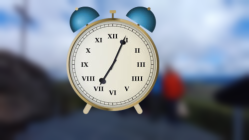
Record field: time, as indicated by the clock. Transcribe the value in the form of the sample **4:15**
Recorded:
**7:04**
